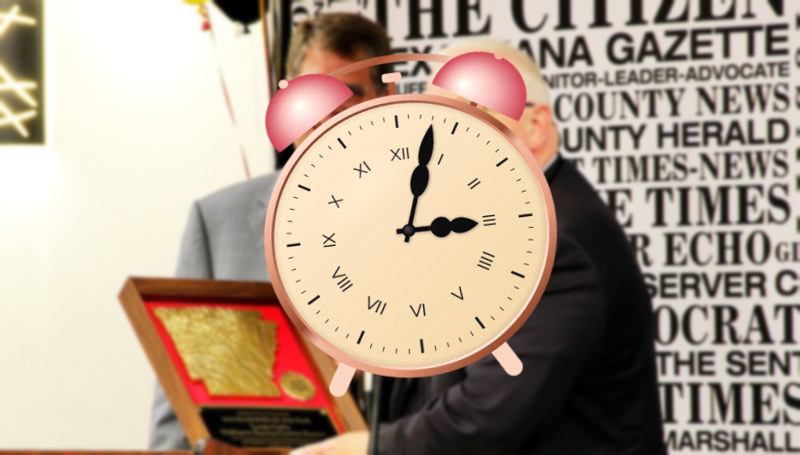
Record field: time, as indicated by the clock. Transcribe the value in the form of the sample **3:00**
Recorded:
**3:03**
